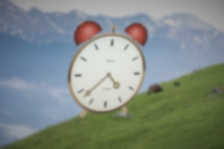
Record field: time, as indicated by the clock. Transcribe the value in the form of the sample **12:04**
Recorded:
**4:38**
